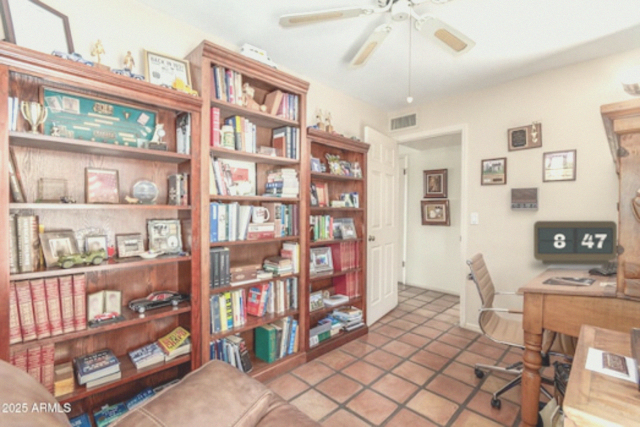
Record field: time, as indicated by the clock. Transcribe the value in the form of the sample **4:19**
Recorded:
**8:47**
